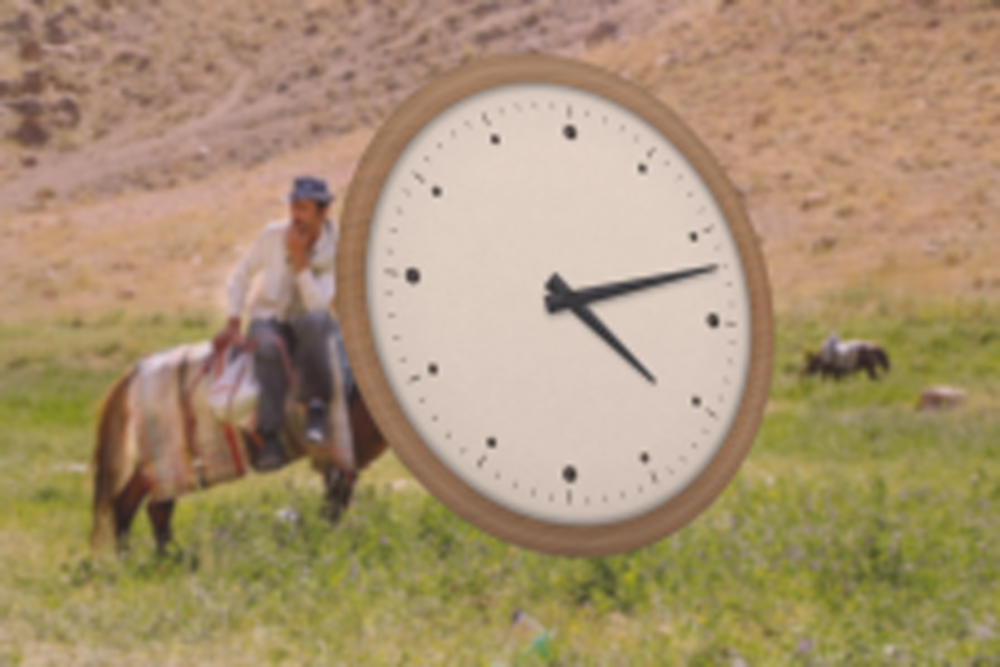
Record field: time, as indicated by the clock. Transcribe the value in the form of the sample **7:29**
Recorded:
**4:12**
